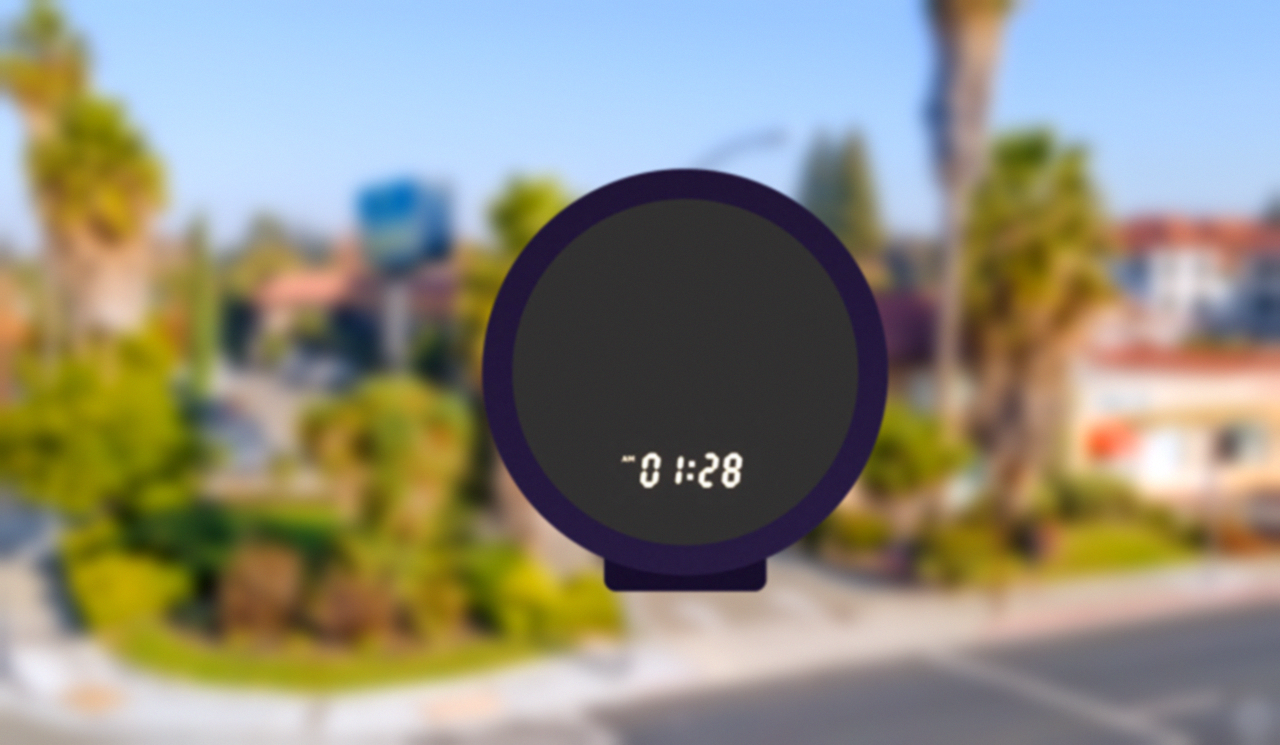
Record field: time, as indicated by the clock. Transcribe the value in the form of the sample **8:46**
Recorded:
**1:28**
